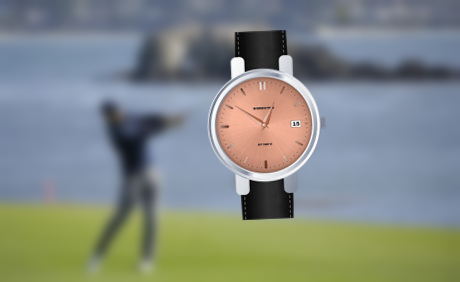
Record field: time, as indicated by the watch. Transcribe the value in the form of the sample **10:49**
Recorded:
**12:51**
